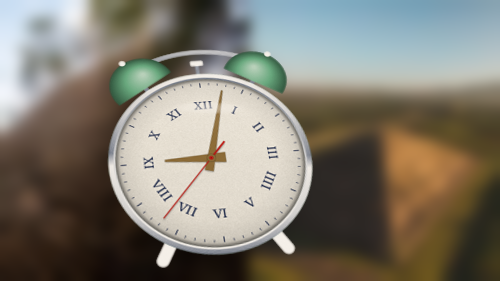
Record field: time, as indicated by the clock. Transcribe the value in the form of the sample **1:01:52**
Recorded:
**9:02:37**
